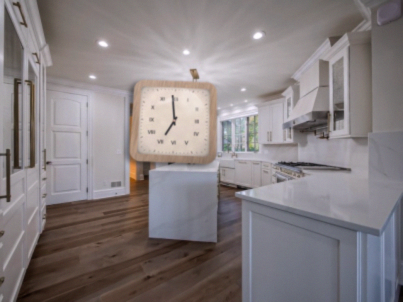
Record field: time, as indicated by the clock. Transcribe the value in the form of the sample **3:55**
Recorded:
**6:59**
